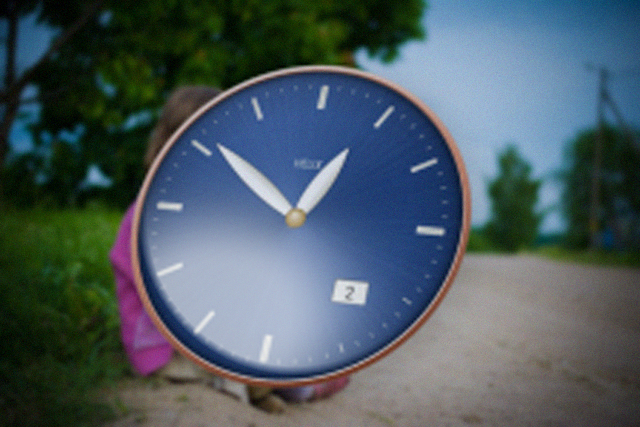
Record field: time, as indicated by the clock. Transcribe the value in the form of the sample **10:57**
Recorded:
**12:51**
